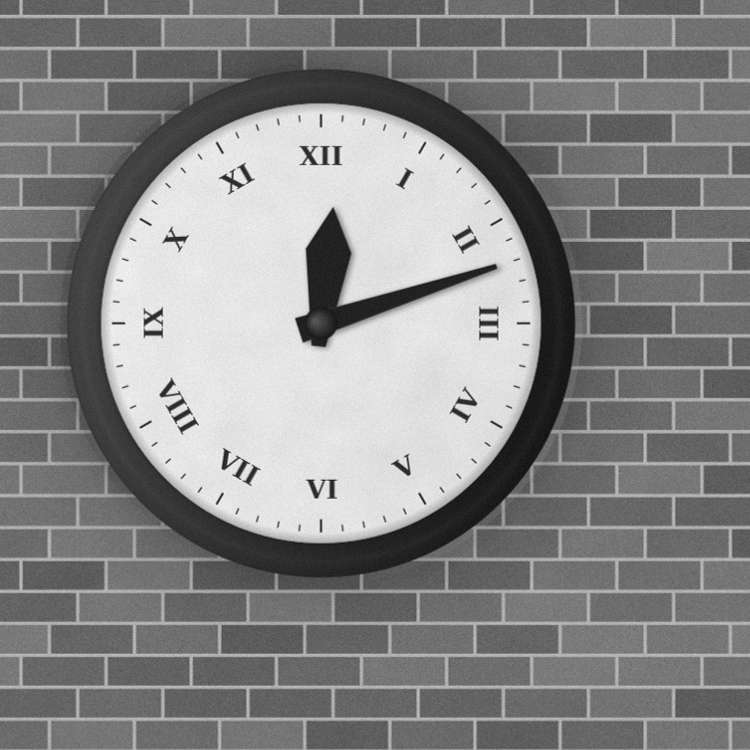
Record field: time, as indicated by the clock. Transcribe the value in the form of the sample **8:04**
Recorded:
**12:12**
